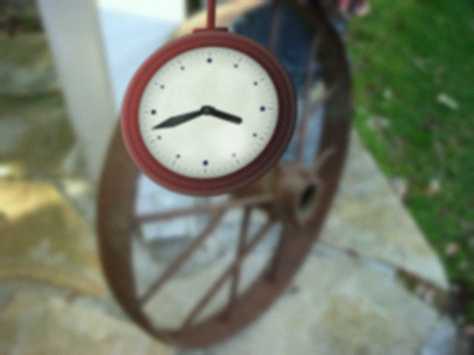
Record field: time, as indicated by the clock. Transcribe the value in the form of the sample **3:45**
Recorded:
**3:42**
